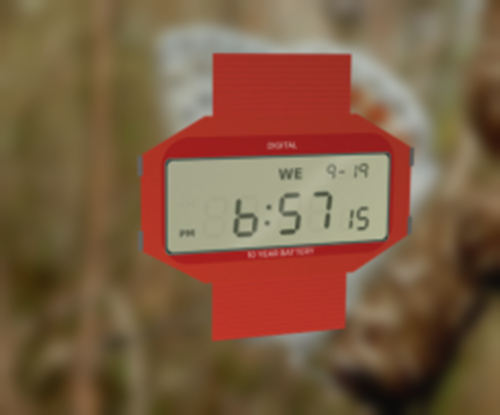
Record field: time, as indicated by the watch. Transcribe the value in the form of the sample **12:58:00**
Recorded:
**6:57:15**
